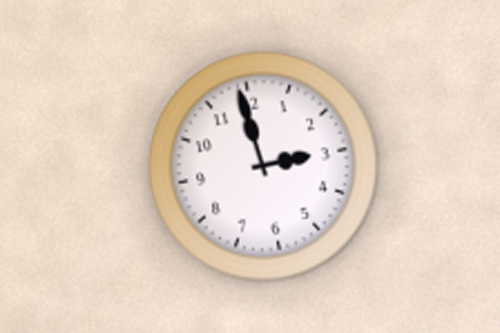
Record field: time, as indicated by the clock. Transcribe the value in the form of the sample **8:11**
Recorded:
**2:59**
